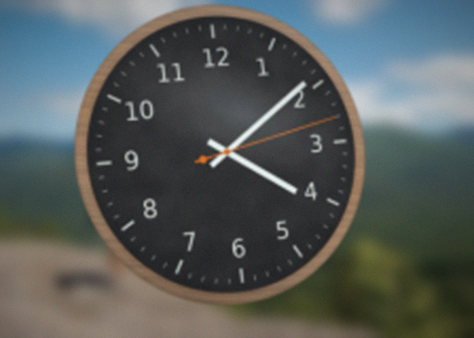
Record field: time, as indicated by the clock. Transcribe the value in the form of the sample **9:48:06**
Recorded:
**4:09:13**
